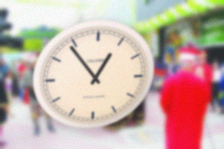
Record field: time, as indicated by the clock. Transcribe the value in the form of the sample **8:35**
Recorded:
**12:54**
